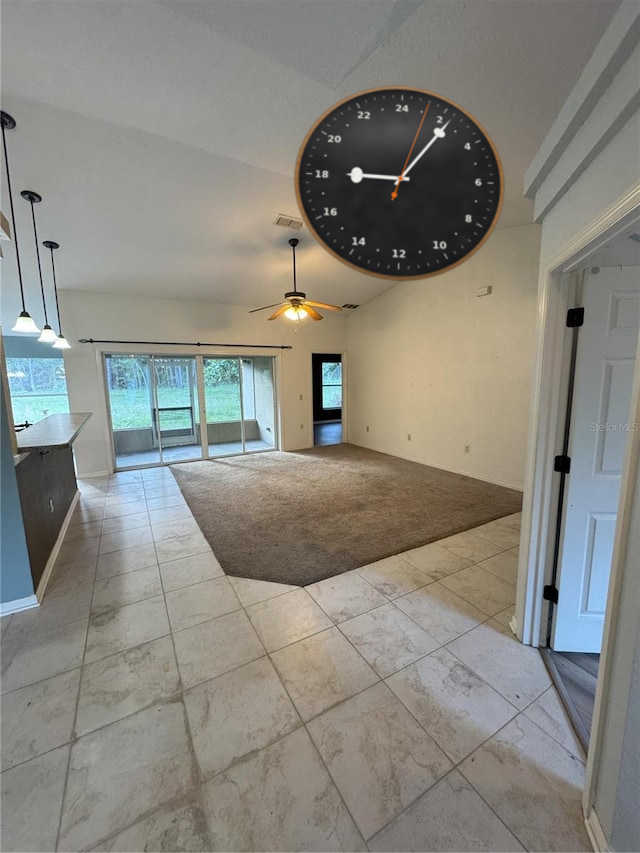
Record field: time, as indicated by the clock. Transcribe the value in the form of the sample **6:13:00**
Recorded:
**18:06:03**
